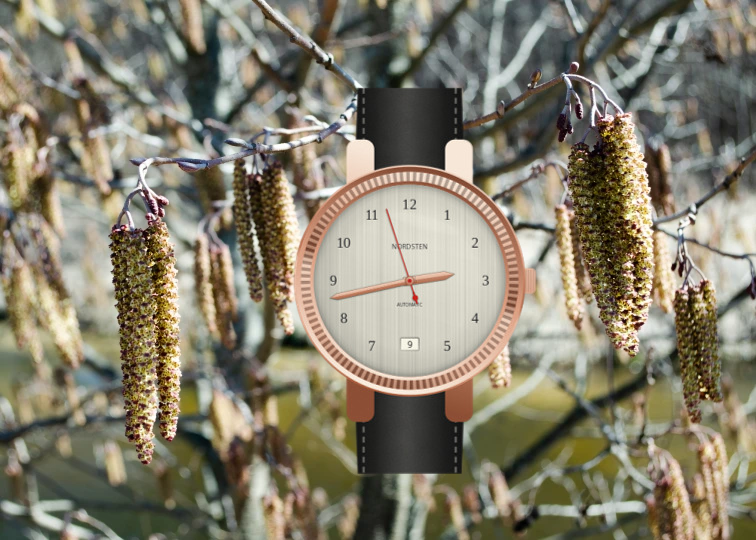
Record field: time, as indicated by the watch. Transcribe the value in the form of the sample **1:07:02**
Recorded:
**2:42:57**
